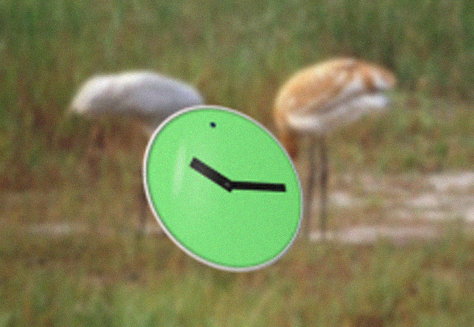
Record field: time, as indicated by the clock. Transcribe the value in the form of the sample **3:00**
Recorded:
**10:16**
